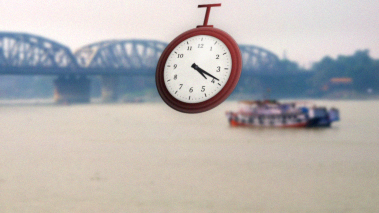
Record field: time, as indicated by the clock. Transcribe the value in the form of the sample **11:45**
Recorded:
**4:19**
